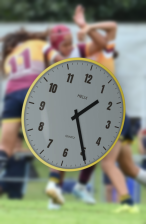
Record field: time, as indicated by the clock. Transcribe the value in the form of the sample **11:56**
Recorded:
**1:25**
